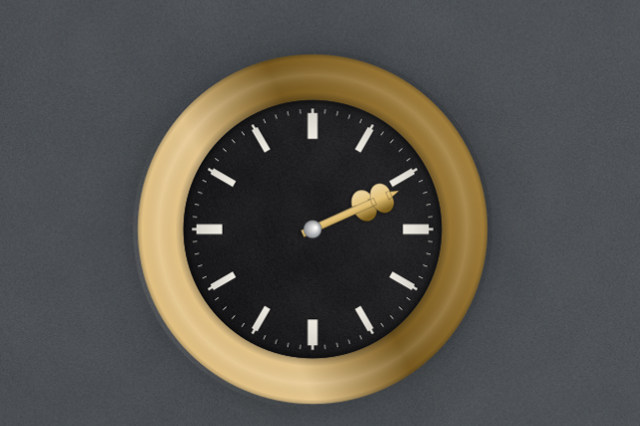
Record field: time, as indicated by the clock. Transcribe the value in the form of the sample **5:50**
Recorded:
**2:11**
